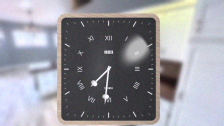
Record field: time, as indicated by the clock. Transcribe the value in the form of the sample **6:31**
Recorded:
**7:31**
